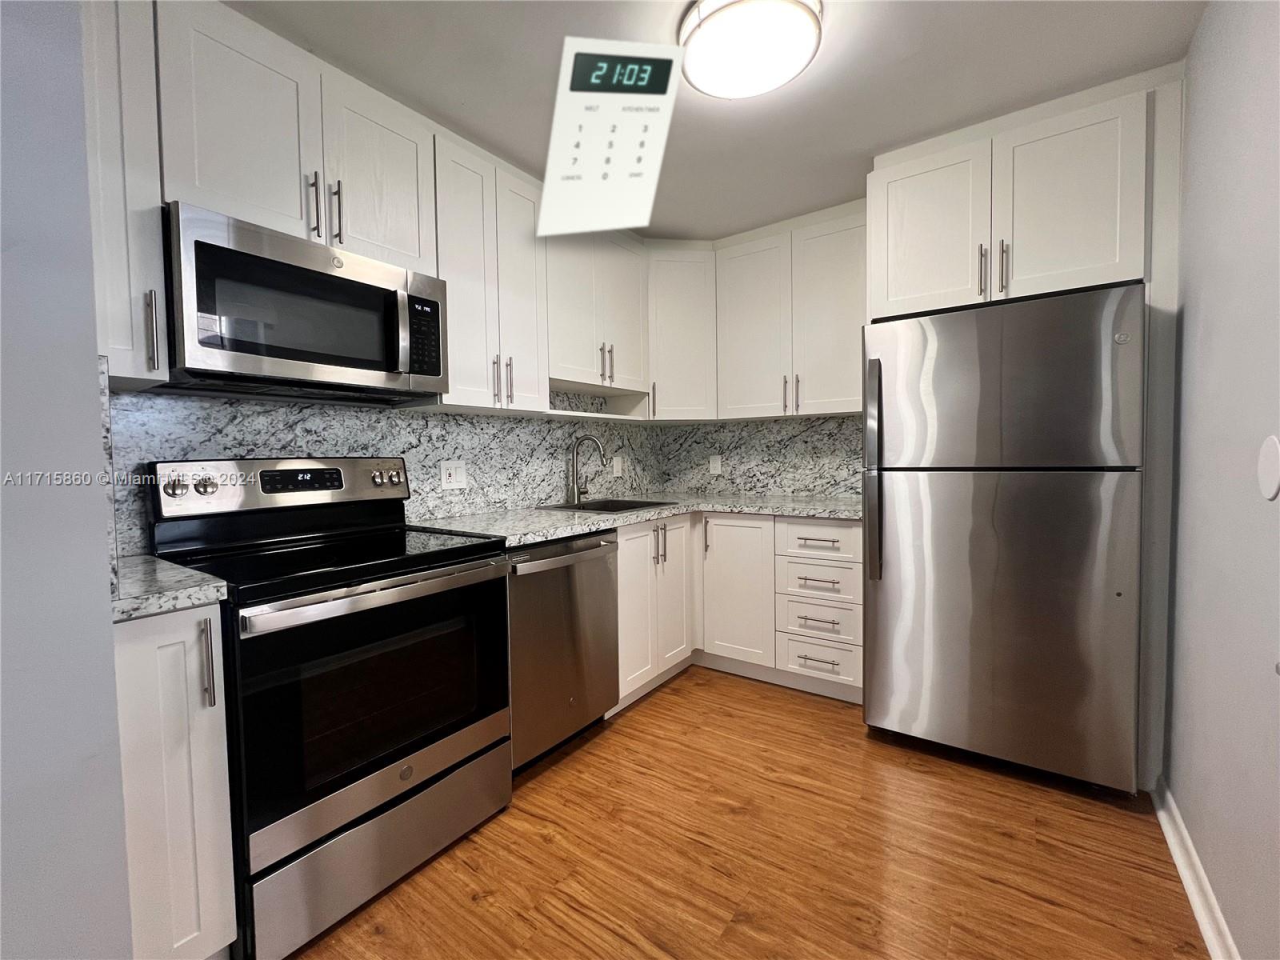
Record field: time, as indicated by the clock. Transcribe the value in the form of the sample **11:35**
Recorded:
**21:03**
